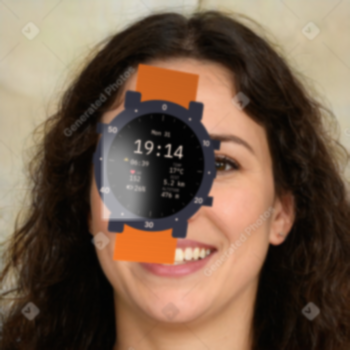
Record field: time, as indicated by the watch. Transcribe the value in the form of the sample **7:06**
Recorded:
**19:14**
